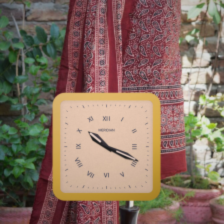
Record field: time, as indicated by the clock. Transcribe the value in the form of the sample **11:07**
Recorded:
**10:19**
